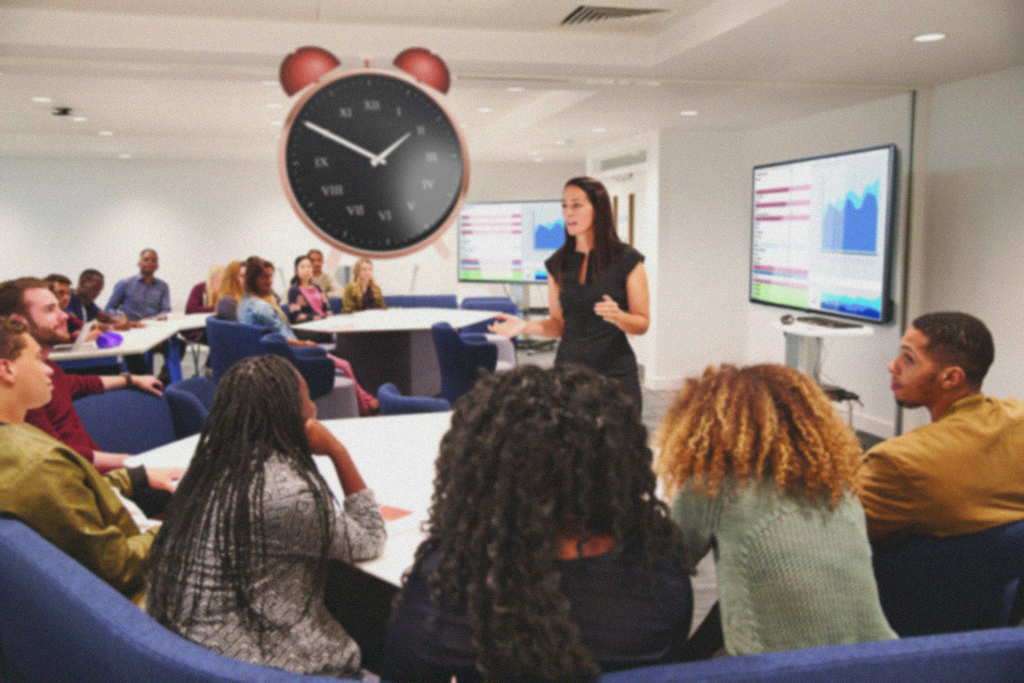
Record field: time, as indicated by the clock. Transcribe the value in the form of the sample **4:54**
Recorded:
**1:50**
